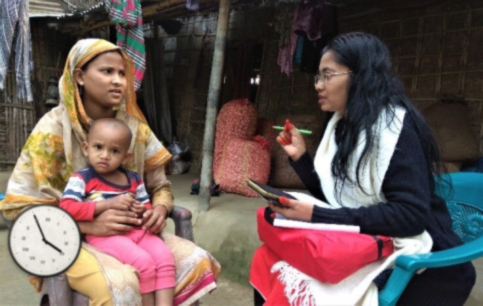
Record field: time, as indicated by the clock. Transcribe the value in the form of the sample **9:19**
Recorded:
**3:55**
